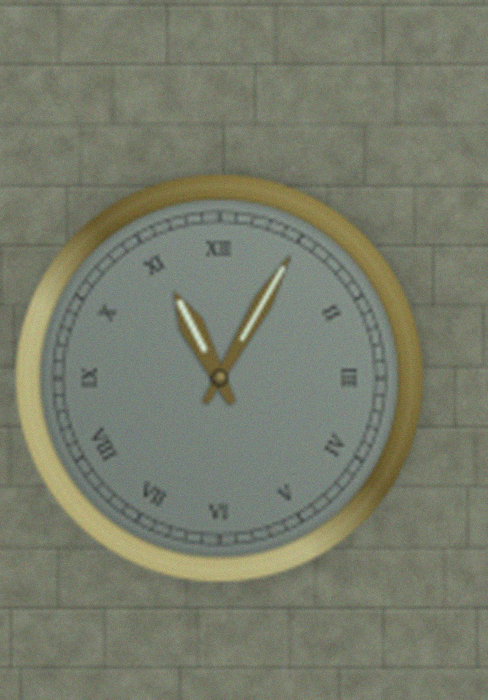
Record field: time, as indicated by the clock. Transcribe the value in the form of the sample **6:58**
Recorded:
**11:05**
